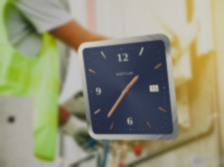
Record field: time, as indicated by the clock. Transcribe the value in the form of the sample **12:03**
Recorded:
**1:37**
